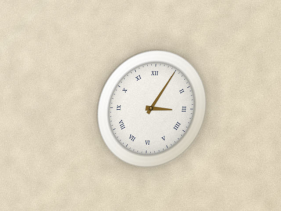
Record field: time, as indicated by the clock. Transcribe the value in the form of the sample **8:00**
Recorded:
**3:05**
